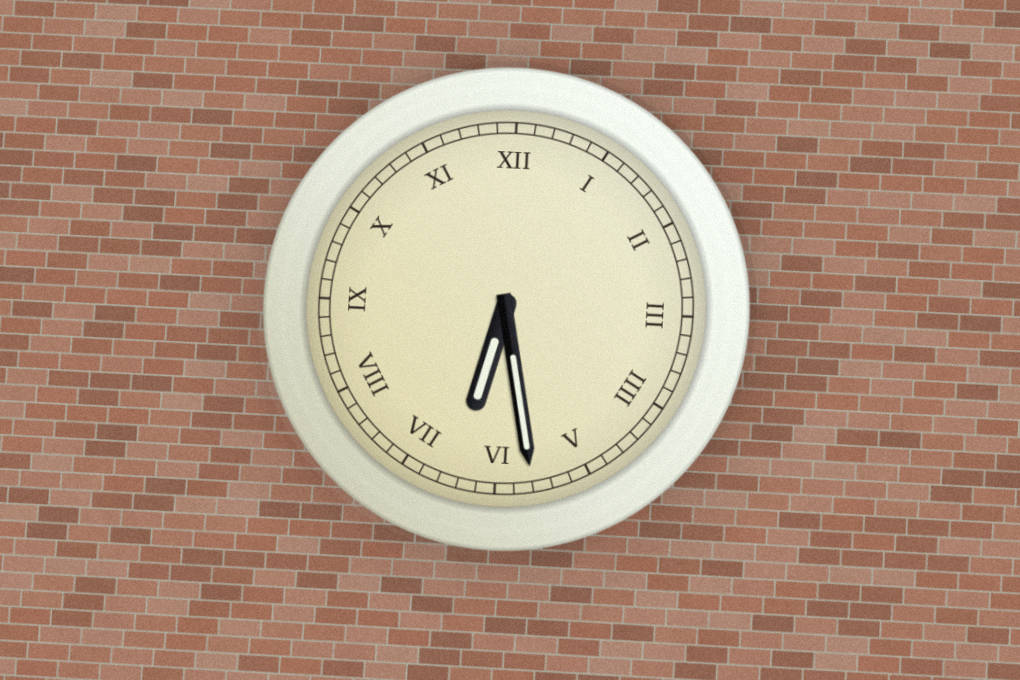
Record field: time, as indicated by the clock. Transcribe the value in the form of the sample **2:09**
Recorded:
**6:28**
